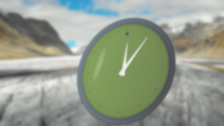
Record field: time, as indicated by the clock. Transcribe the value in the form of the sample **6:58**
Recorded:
**12:06**
